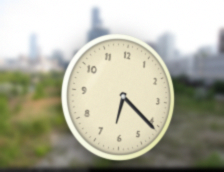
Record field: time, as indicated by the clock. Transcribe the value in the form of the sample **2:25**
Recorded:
**6:21**
